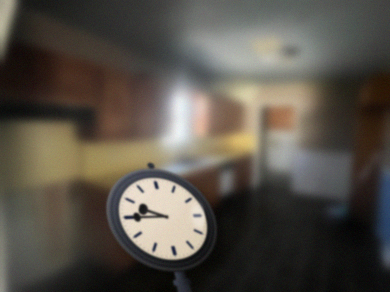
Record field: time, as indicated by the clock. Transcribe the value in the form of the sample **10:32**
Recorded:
**9:45**
